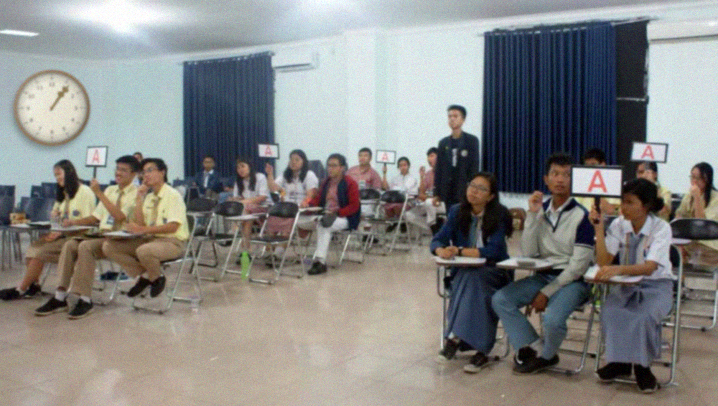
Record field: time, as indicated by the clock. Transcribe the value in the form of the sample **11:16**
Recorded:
**1:06**
